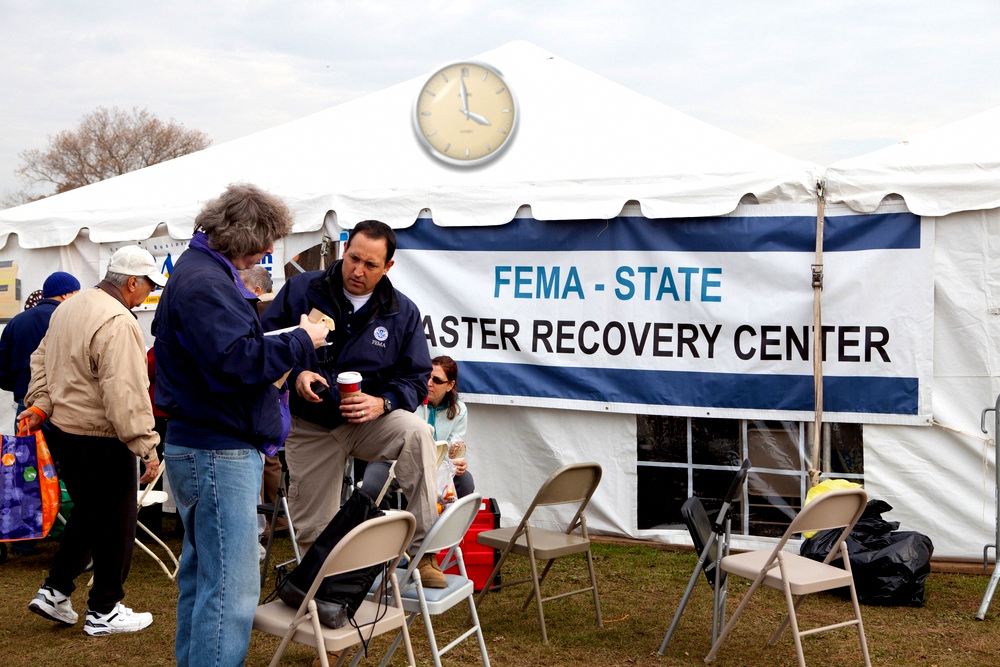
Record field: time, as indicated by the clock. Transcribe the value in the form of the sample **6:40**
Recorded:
**3:59**
